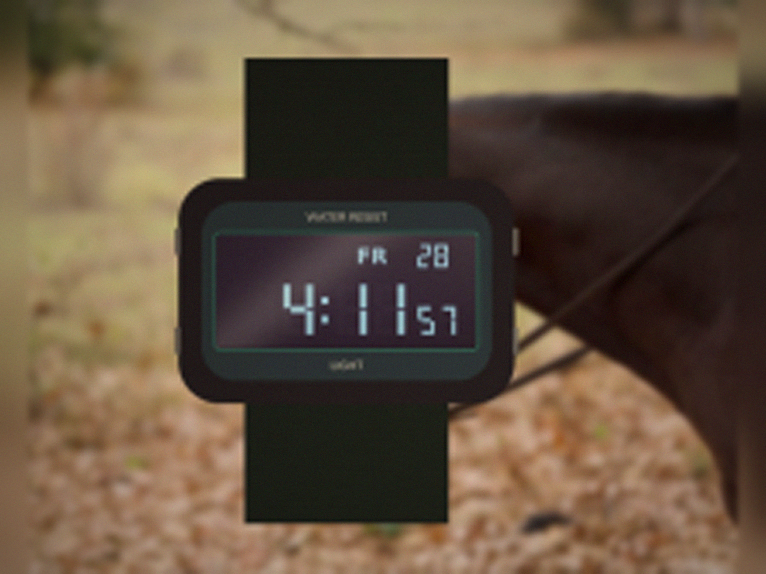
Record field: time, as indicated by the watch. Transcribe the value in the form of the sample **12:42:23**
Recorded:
**4:11:57**
